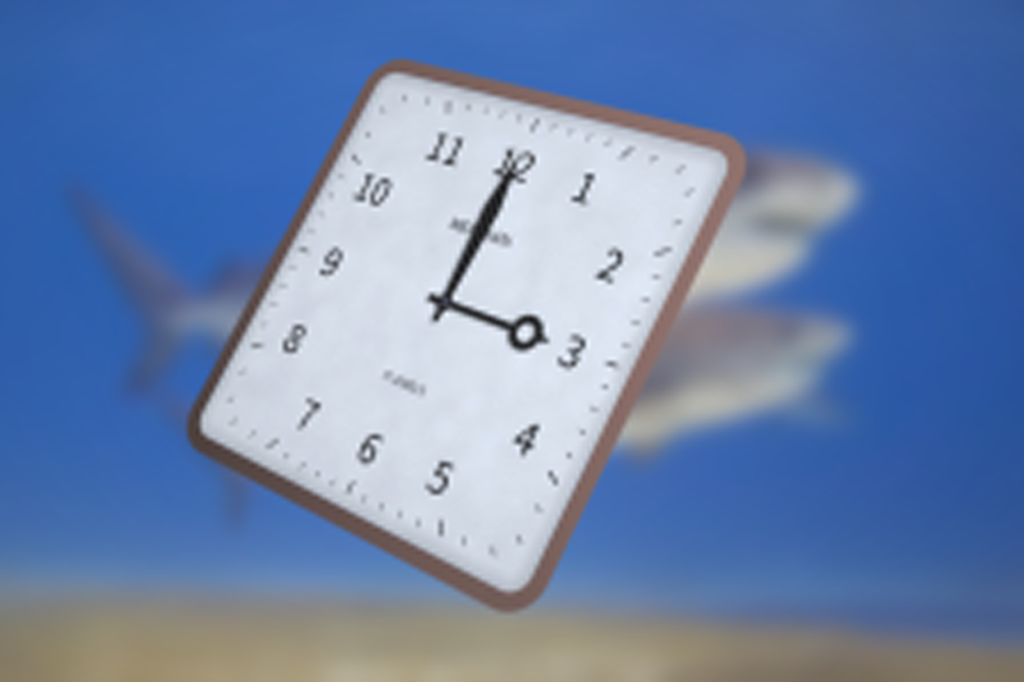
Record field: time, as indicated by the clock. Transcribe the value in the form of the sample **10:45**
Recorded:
**3:00**
